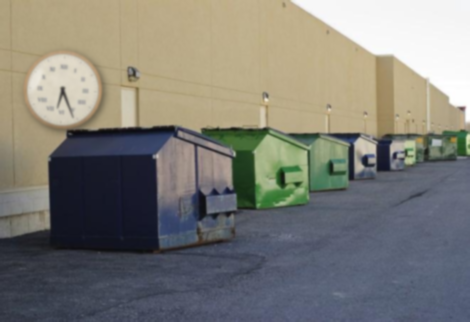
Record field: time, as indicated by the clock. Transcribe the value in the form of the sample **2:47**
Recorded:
**6:26**
